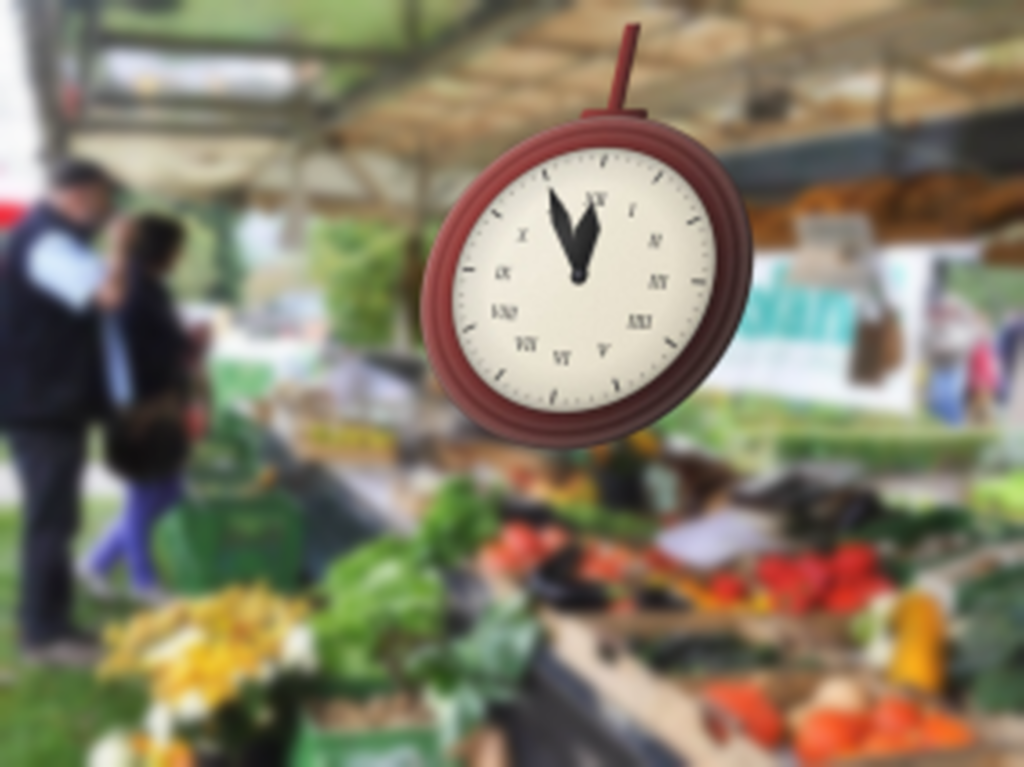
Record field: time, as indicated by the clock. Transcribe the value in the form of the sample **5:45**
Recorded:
**11:55**
